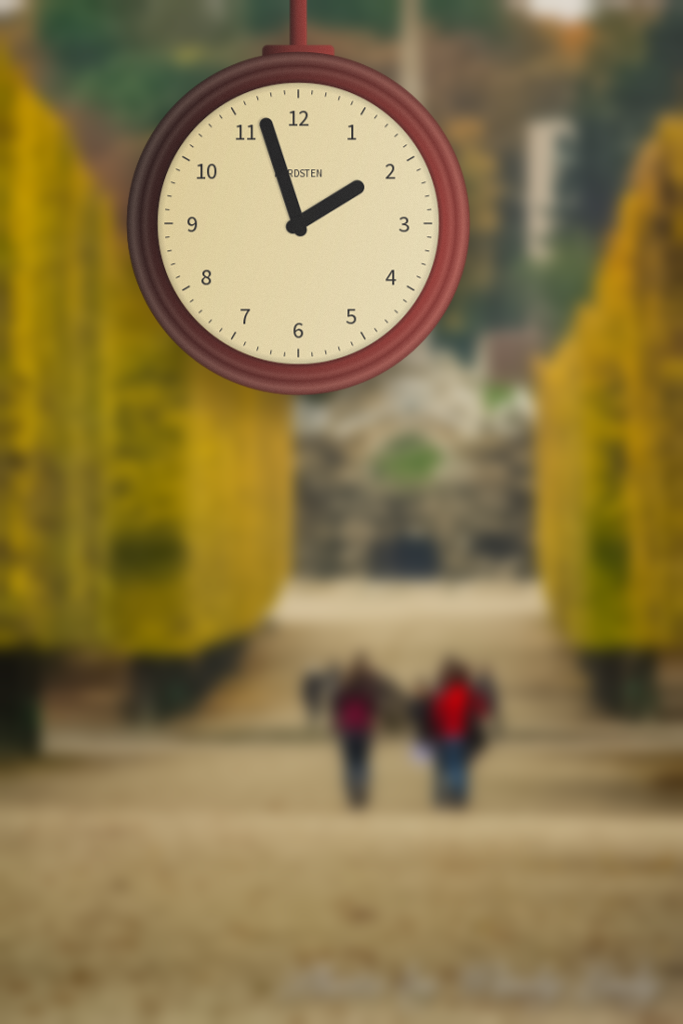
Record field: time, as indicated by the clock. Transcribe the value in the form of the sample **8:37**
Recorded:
**1:57**
